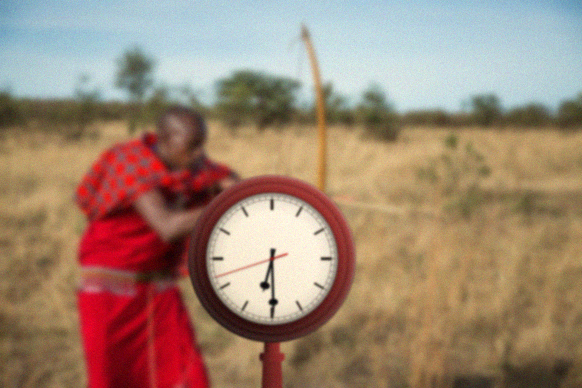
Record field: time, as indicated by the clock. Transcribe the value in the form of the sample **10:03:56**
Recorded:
**6:29:42**
